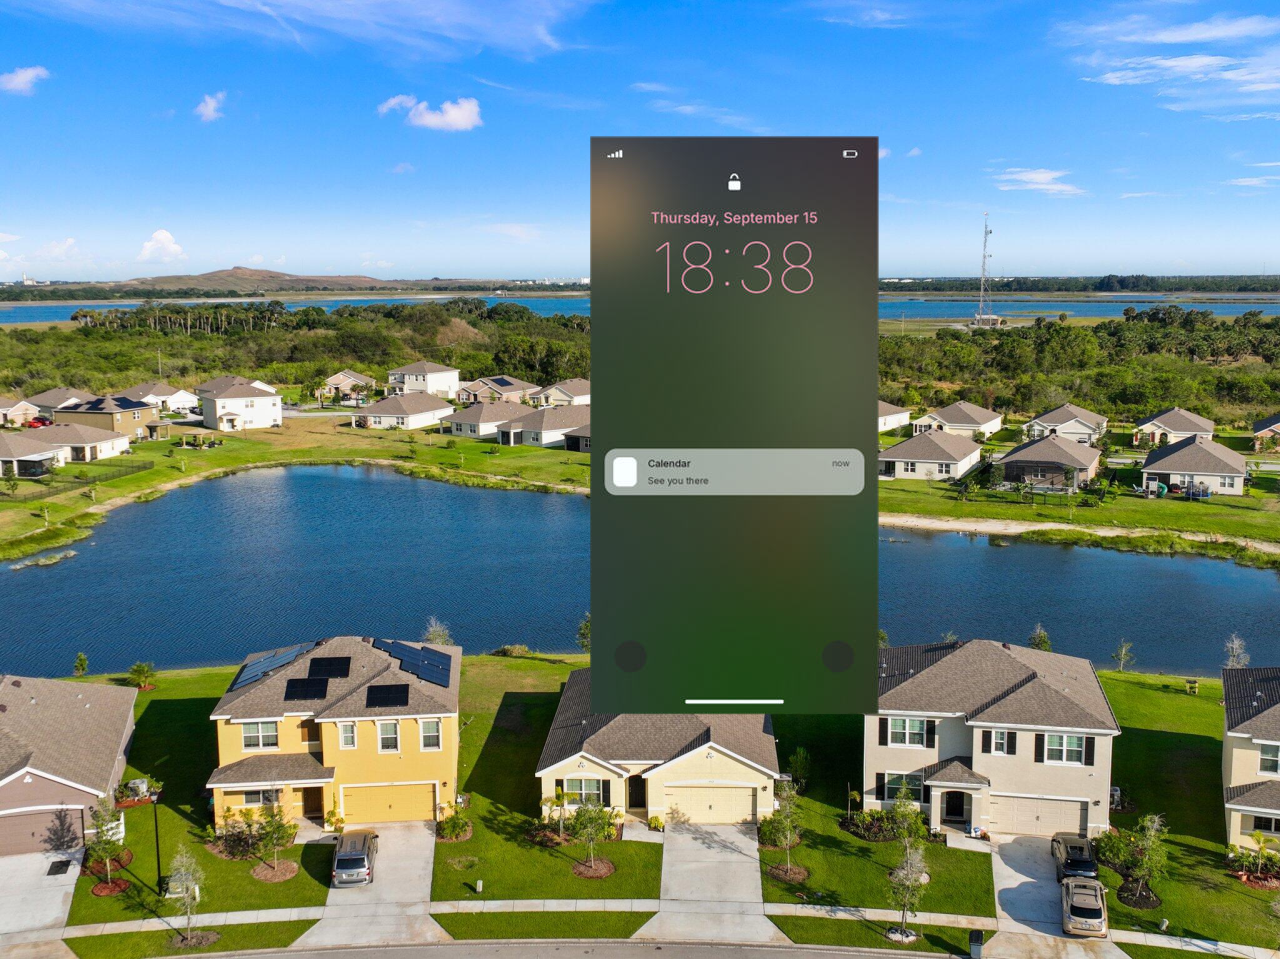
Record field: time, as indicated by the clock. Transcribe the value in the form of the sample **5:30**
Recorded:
**18:38**
